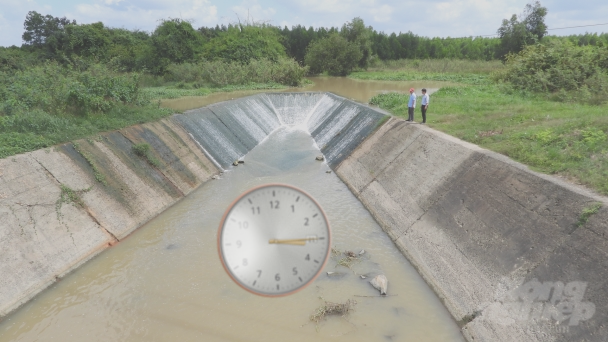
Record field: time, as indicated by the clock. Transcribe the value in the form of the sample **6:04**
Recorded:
**3:15**
